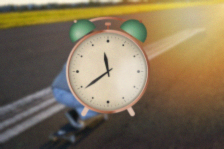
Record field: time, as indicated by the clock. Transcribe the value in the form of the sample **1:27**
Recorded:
**11:39**
